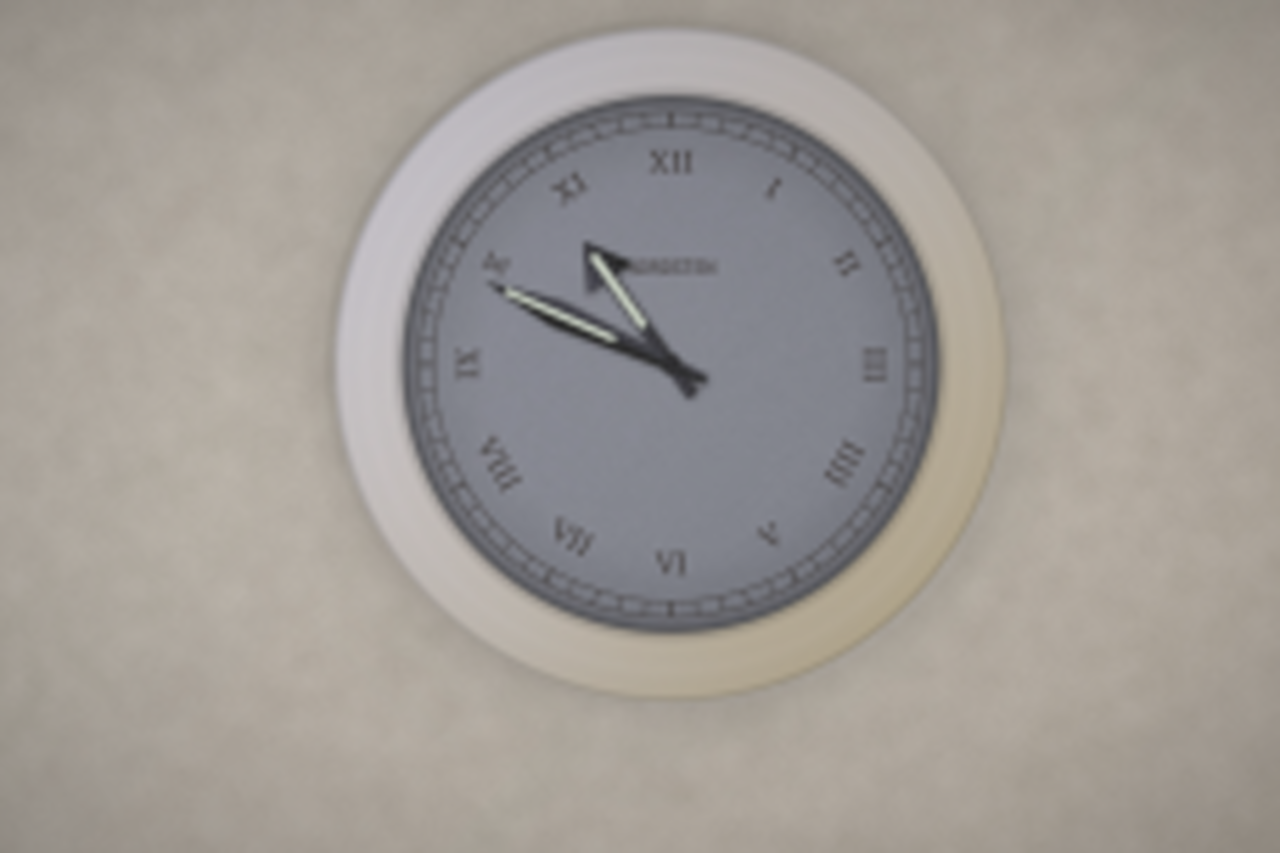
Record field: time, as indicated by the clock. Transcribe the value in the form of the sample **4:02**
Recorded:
**10:49**
